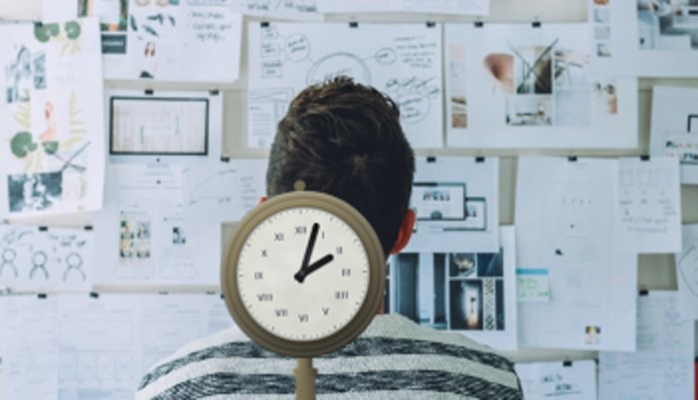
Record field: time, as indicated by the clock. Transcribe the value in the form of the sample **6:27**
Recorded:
**2:03**
